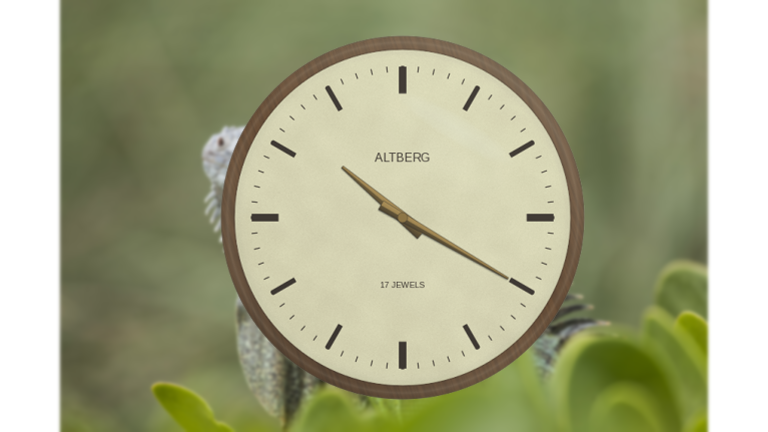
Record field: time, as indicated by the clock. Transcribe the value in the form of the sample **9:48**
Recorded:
**10:20**
